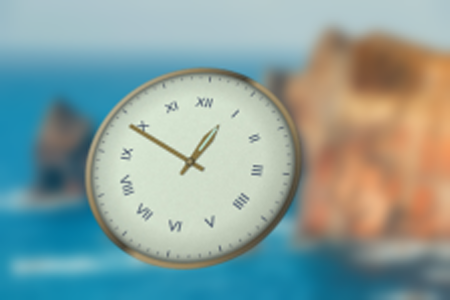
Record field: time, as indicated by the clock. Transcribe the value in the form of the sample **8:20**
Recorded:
**12:49**
